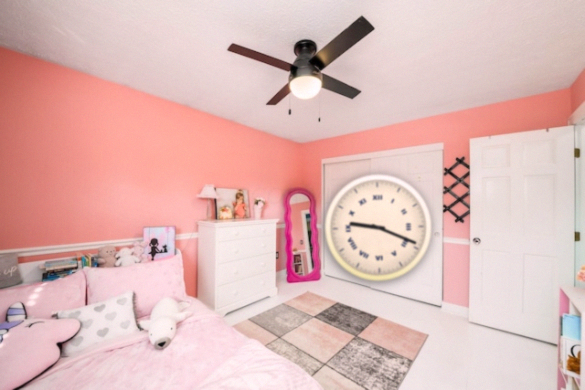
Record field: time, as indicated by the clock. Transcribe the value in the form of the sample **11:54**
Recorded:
**9:19**
